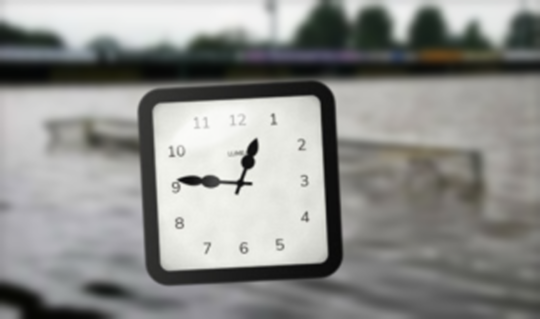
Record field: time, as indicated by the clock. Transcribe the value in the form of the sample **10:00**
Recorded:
**12:46**
